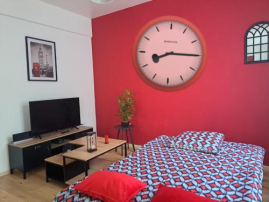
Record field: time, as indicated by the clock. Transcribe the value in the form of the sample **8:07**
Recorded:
**8:15**
